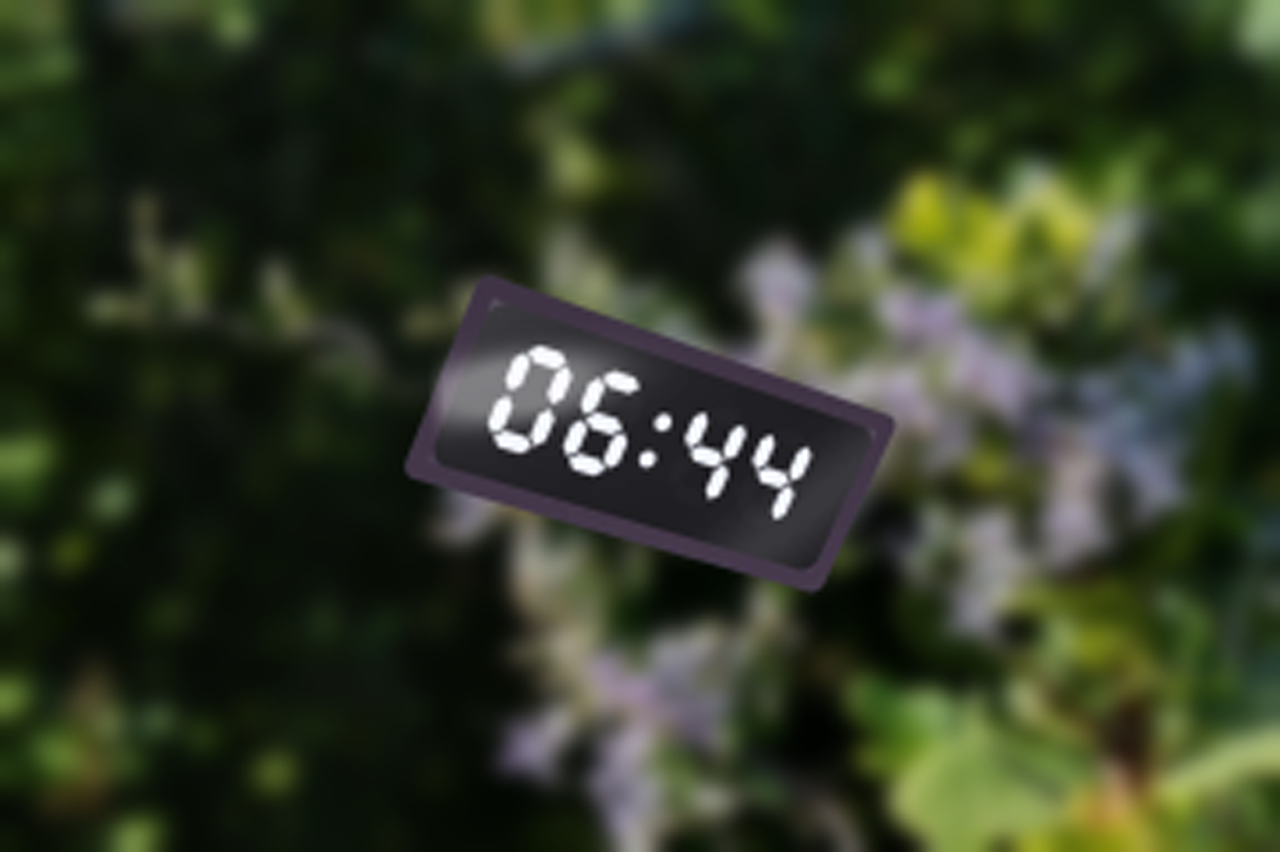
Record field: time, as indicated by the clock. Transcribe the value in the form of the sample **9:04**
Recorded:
**6:44**
